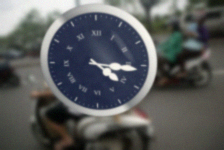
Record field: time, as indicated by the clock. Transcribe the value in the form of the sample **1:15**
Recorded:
**4:16**
